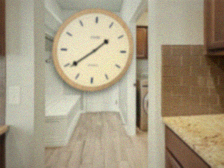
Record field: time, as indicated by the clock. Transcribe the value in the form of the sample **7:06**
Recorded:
**1:39**
